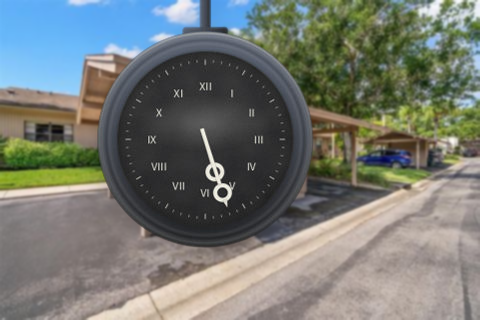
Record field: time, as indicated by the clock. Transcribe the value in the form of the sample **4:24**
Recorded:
**5:27**
